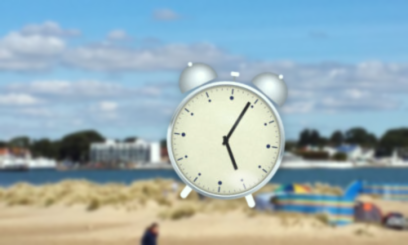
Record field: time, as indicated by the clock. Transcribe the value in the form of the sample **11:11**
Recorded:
**5:04**
